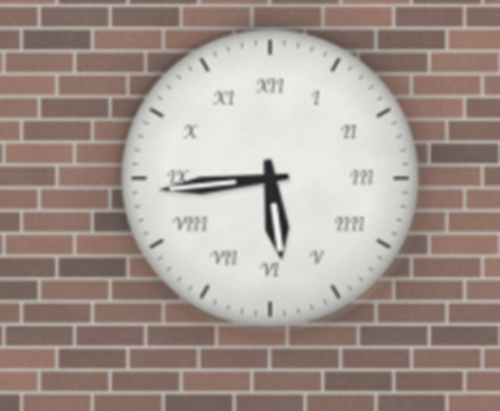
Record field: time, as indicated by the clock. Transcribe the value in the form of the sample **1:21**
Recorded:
**5:44**
